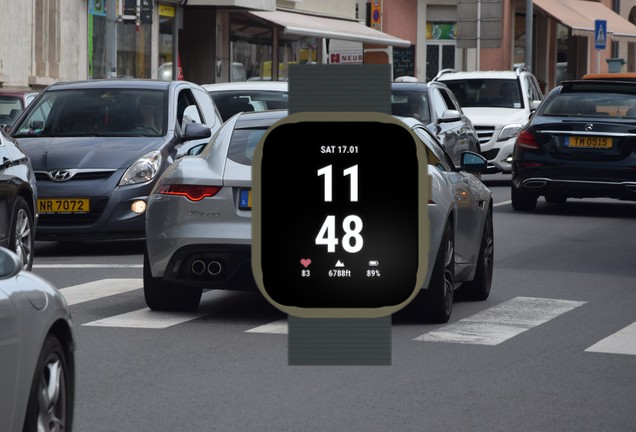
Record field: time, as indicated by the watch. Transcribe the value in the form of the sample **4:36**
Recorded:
**11:48**
